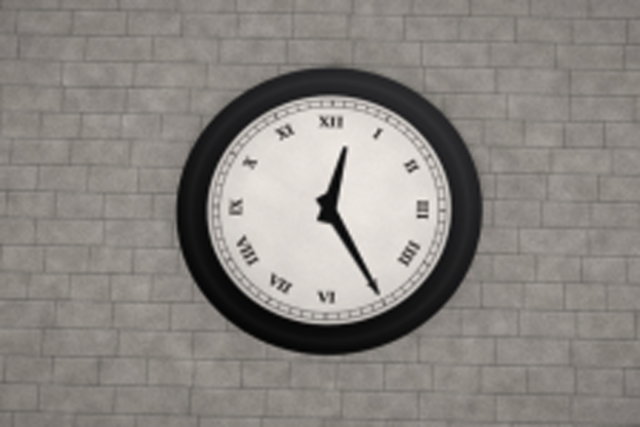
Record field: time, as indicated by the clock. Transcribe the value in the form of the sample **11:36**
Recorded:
**12:25**
